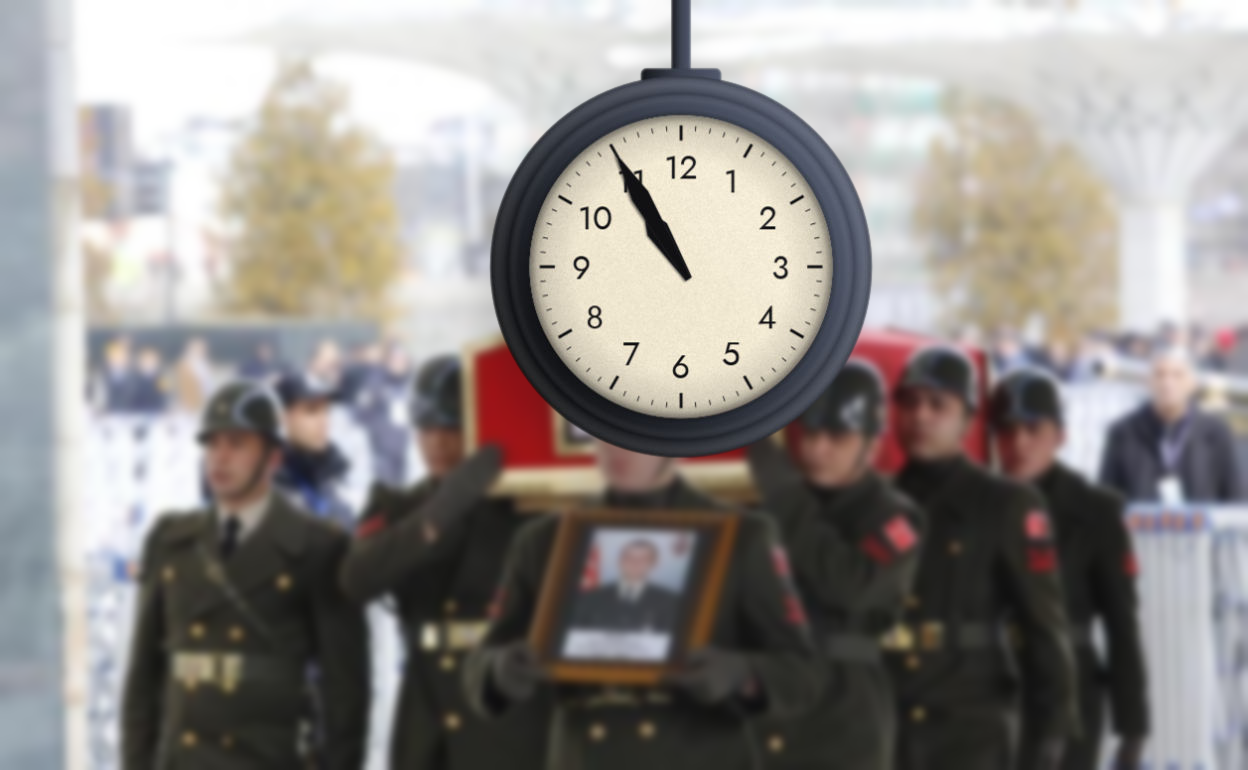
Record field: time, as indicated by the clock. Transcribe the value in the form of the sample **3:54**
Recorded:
**10:55**
